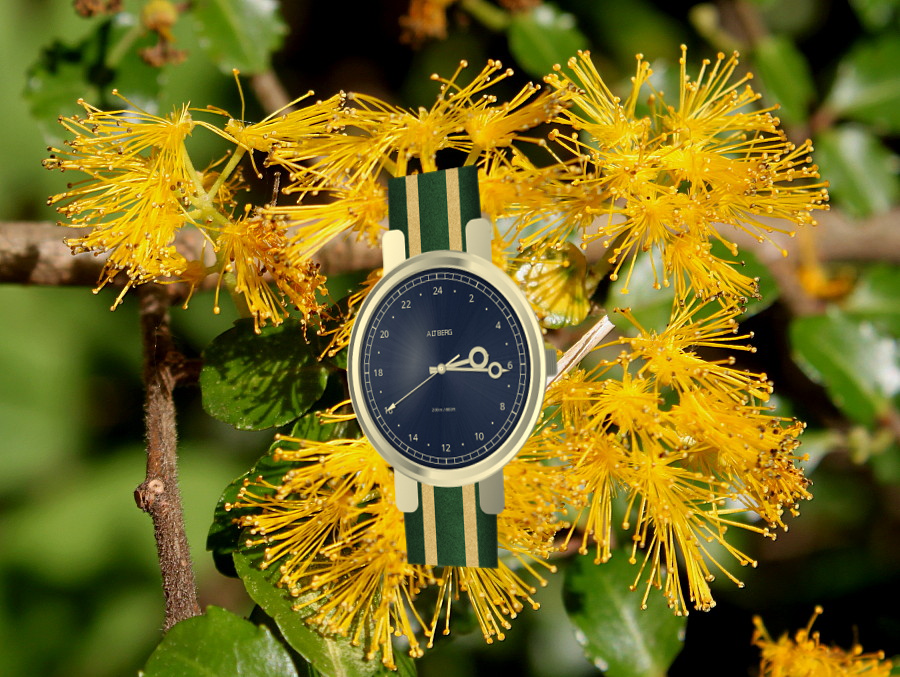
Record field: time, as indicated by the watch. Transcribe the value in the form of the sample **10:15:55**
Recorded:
**5:15:40**
